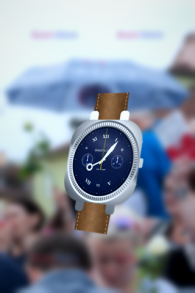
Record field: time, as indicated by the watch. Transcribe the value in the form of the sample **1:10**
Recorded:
**8:06**
